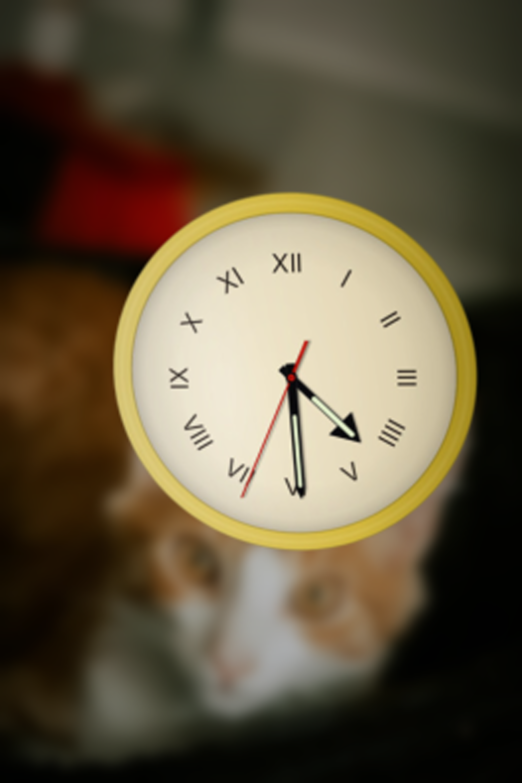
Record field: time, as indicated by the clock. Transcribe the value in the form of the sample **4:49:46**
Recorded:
**4:29:34**
